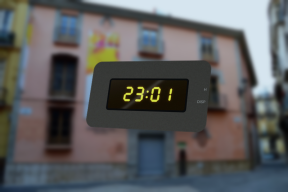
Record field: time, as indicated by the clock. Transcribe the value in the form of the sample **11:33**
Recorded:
**23:01**
